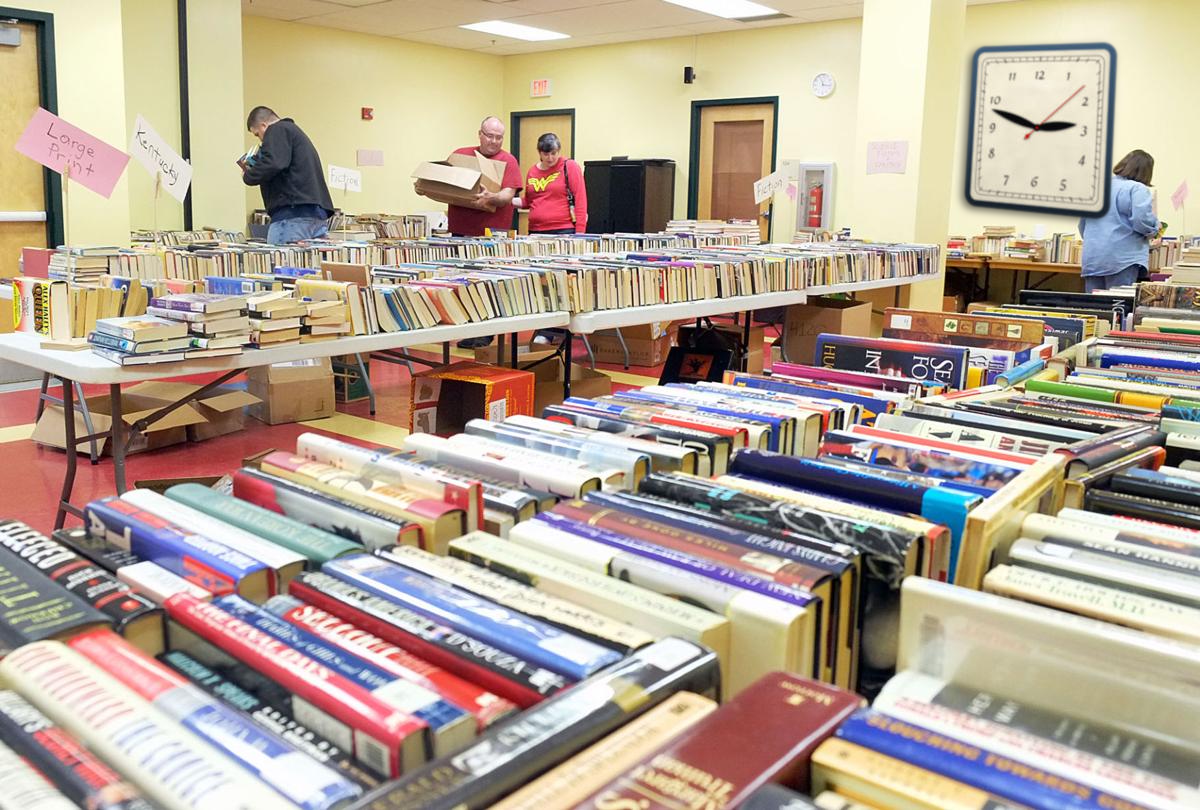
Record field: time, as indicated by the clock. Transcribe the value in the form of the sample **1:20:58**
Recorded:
**2:48:08**
